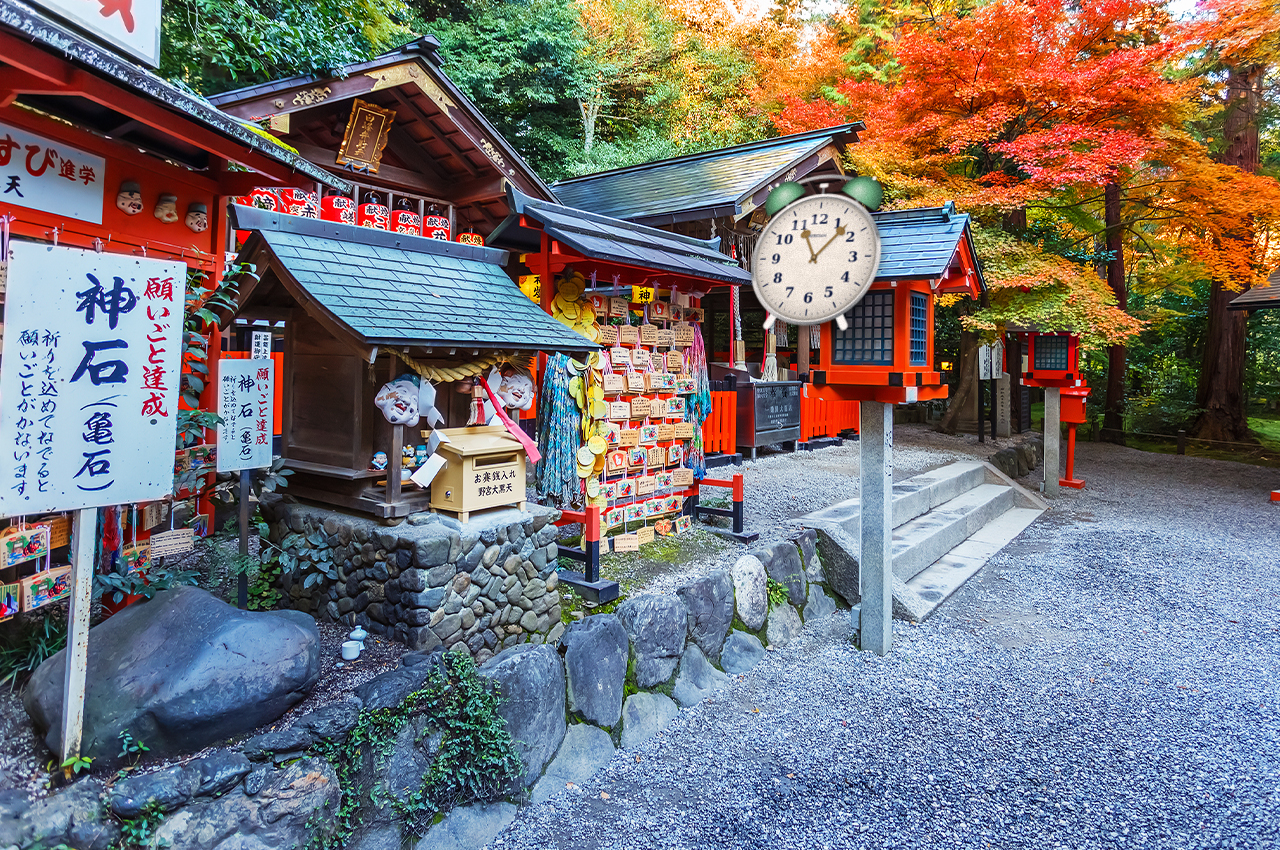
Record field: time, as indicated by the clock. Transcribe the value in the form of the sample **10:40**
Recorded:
**11:07**
